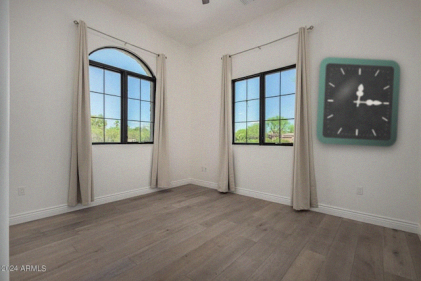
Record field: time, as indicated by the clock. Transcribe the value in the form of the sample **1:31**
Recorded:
**12:15**
